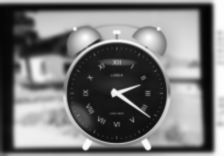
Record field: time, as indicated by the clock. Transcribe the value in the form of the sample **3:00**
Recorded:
**2:21**
